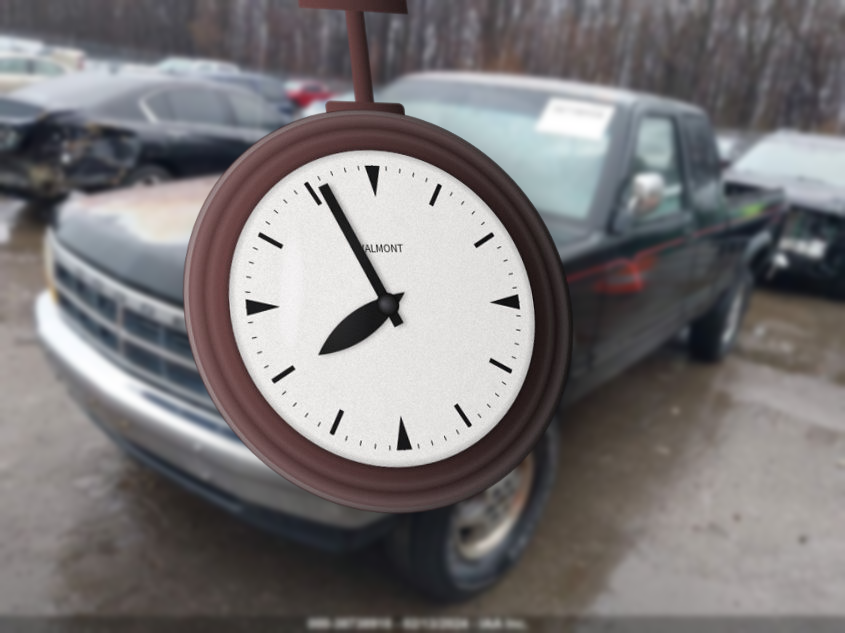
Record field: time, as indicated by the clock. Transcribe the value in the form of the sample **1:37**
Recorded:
**7:56**
